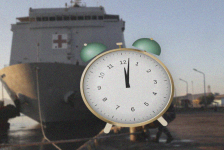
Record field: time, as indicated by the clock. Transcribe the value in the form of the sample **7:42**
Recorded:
**12:02**
